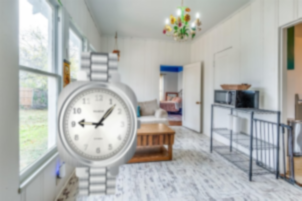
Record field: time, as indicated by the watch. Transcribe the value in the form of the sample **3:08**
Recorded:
**9:07**
